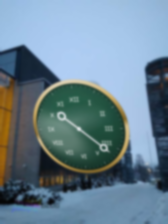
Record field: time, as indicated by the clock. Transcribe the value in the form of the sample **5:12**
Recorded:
**10:22**
